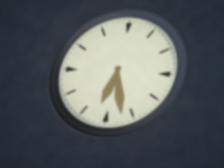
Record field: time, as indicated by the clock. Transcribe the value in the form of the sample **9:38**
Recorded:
**6:27**
